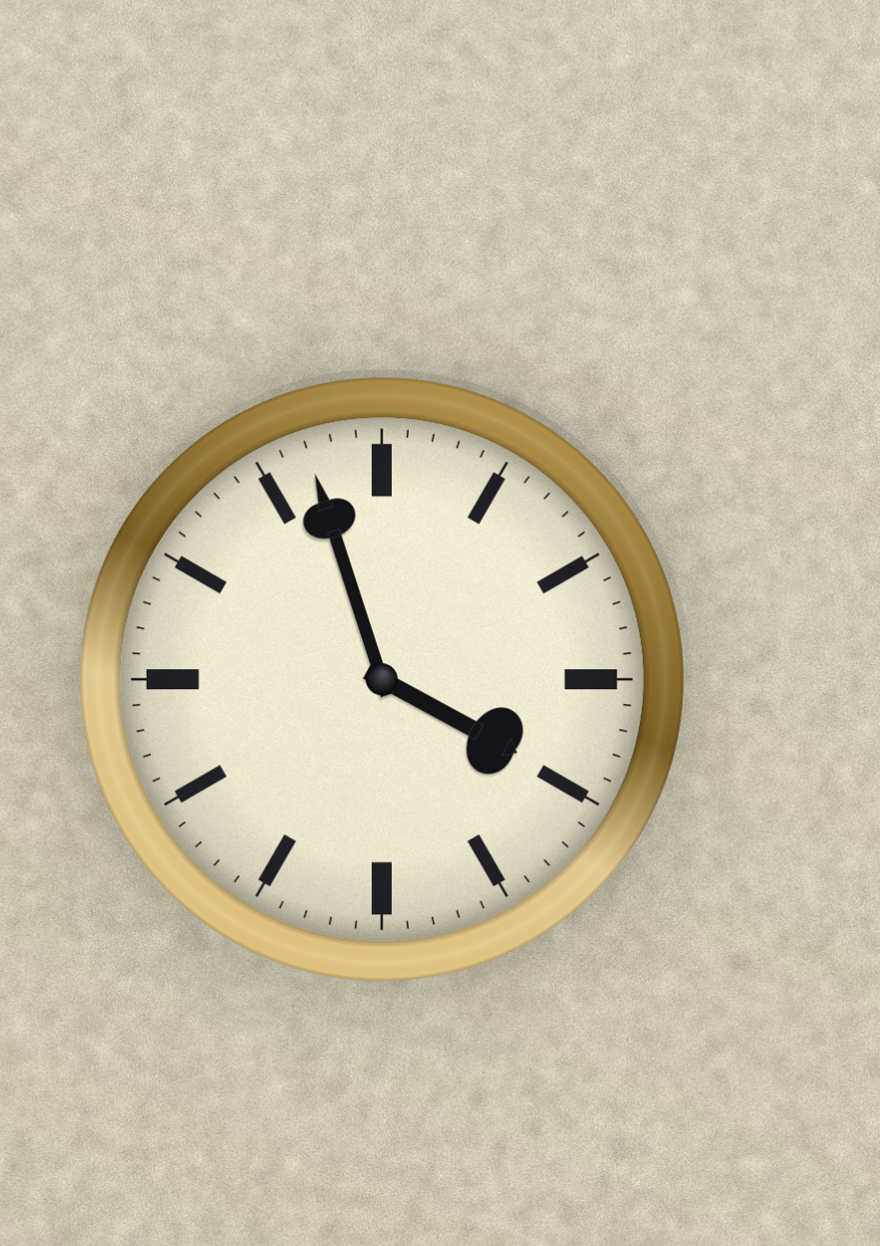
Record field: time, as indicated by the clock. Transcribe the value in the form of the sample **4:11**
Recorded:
**3:57**
